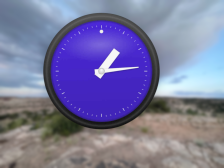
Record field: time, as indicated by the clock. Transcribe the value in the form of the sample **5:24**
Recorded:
**1:14**
